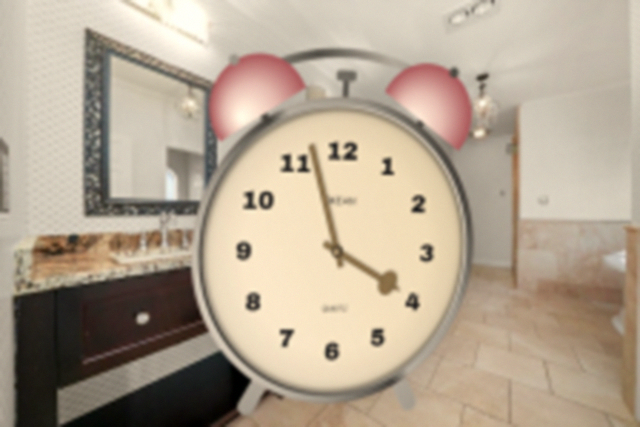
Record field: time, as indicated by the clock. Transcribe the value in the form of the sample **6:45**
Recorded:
**3:57**
